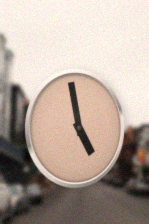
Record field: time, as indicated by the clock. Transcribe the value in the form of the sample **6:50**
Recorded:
**4:58**
